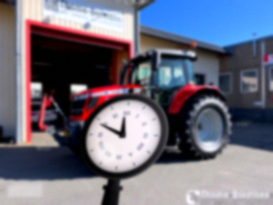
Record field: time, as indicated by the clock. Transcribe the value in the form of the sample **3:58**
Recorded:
**11:49**
